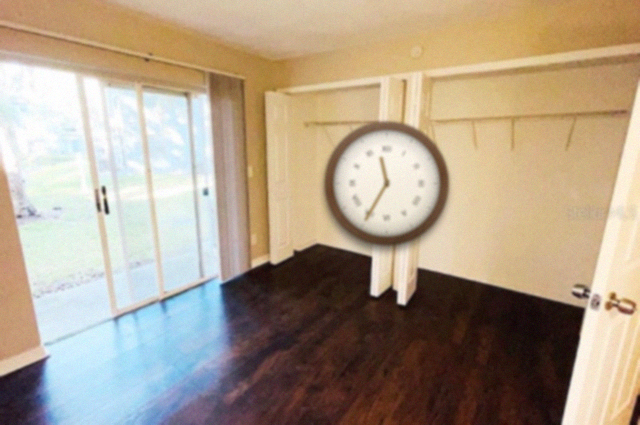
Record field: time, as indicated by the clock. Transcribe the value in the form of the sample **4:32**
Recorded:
**11:35**
